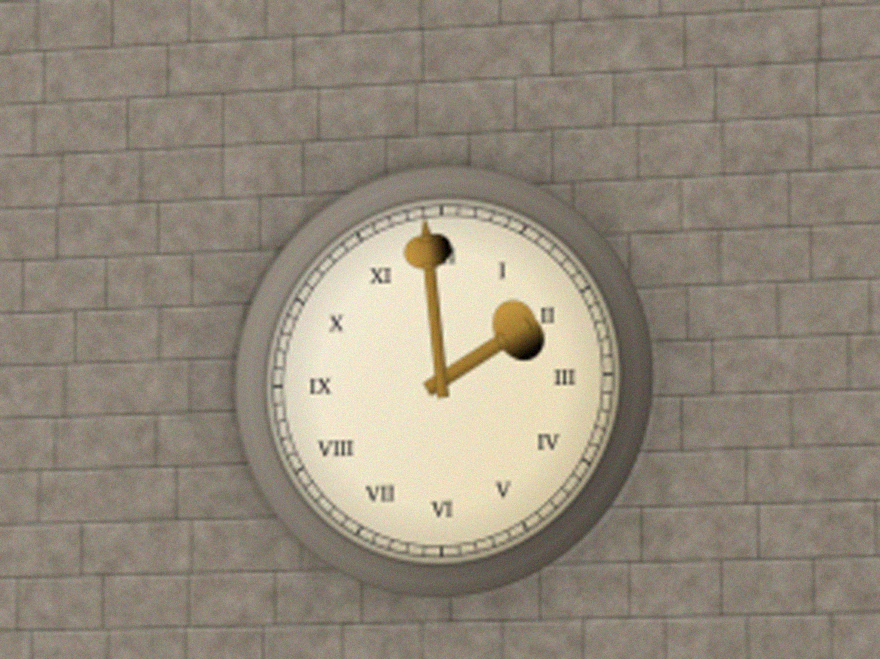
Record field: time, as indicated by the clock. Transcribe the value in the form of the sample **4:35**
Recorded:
**1:59**
